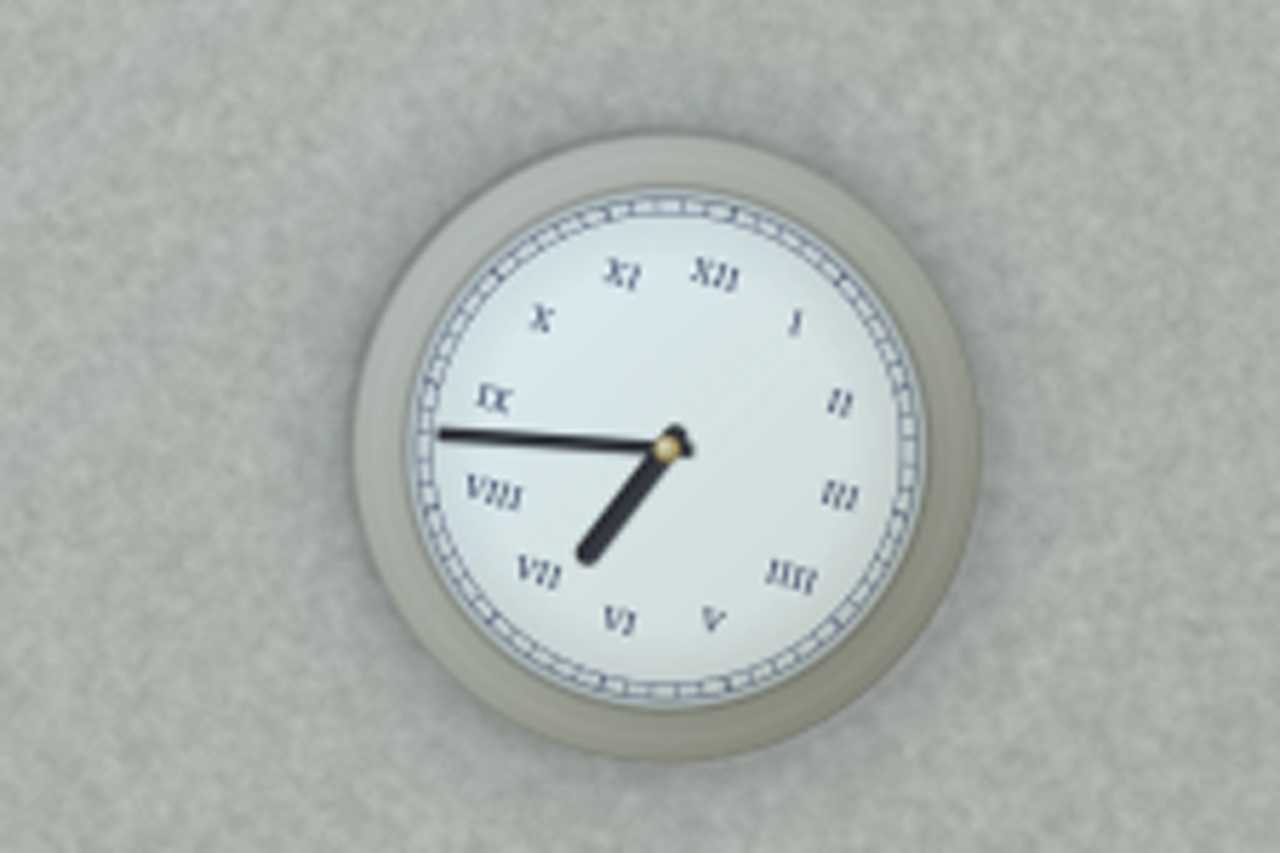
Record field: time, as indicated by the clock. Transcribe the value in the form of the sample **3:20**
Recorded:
**6:43**
